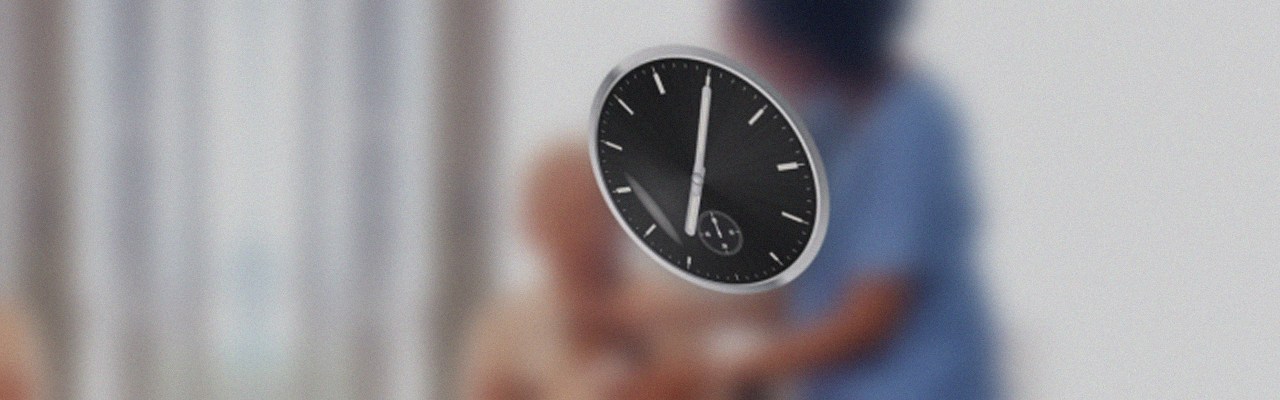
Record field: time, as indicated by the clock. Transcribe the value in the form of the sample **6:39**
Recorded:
**7:05**
